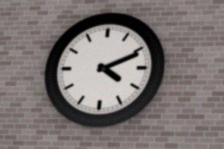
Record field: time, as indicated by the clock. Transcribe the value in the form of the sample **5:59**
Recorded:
**4:11**
